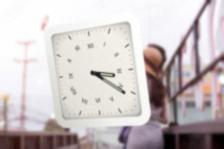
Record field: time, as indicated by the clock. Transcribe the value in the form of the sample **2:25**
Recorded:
**3:21**
